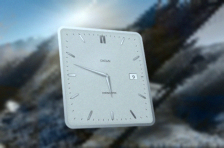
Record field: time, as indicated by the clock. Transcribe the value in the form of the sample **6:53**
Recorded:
**5:48**
